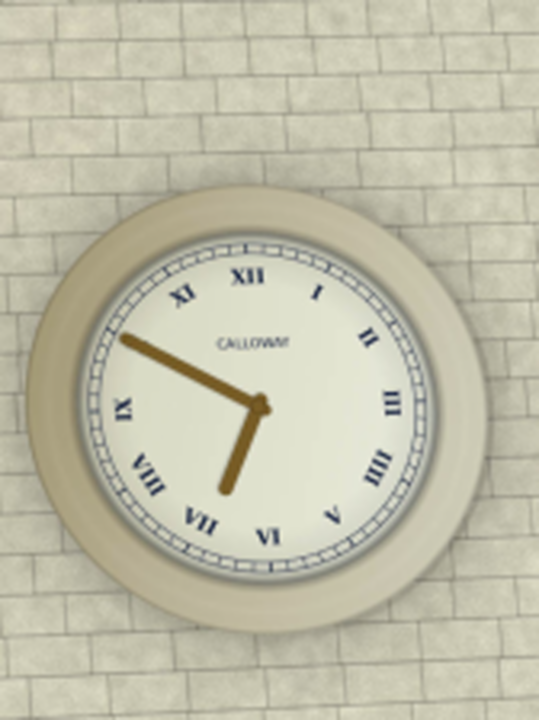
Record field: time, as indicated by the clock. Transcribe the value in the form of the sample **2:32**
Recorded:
**6:50**
